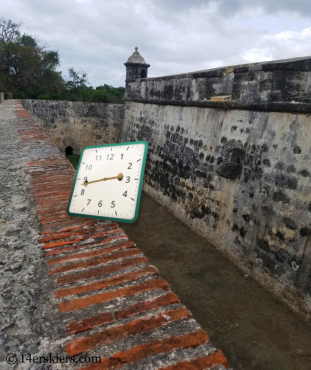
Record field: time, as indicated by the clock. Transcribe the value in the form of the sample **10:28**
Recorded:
**2:43**
